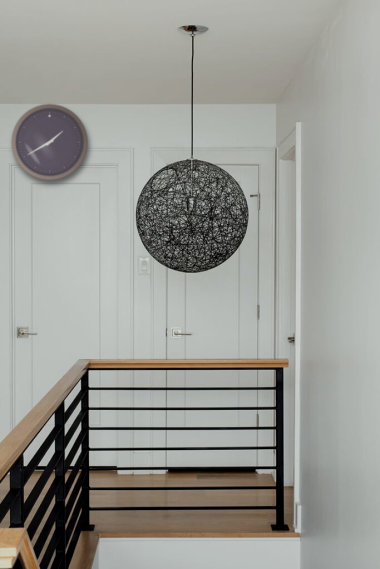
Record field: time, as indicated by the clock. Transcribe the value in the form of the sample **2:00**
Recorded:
**1:40**
